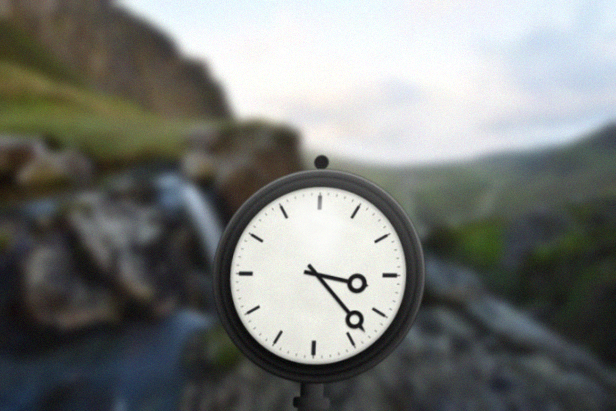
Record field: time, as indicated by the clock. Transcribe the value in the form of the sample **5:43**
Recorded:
**3:23**
